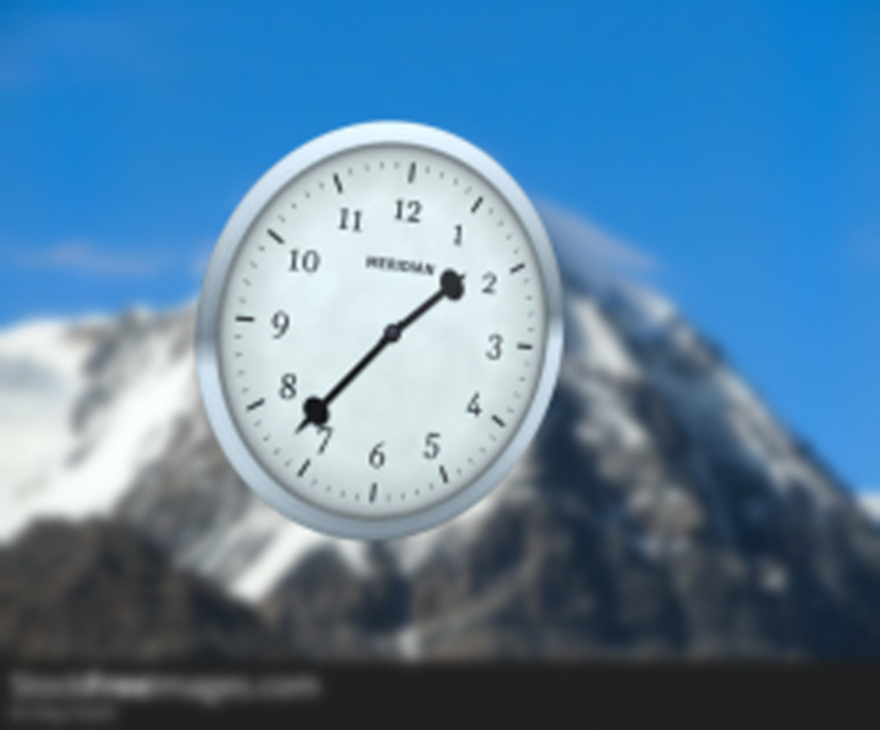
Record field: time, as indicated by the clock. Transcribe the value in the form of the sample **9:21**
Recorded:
**1:37**
